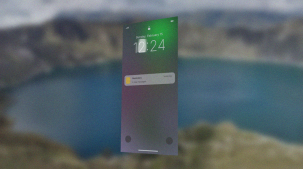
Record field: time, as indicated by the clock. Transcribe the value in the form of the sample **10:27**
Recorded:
**12:24**
